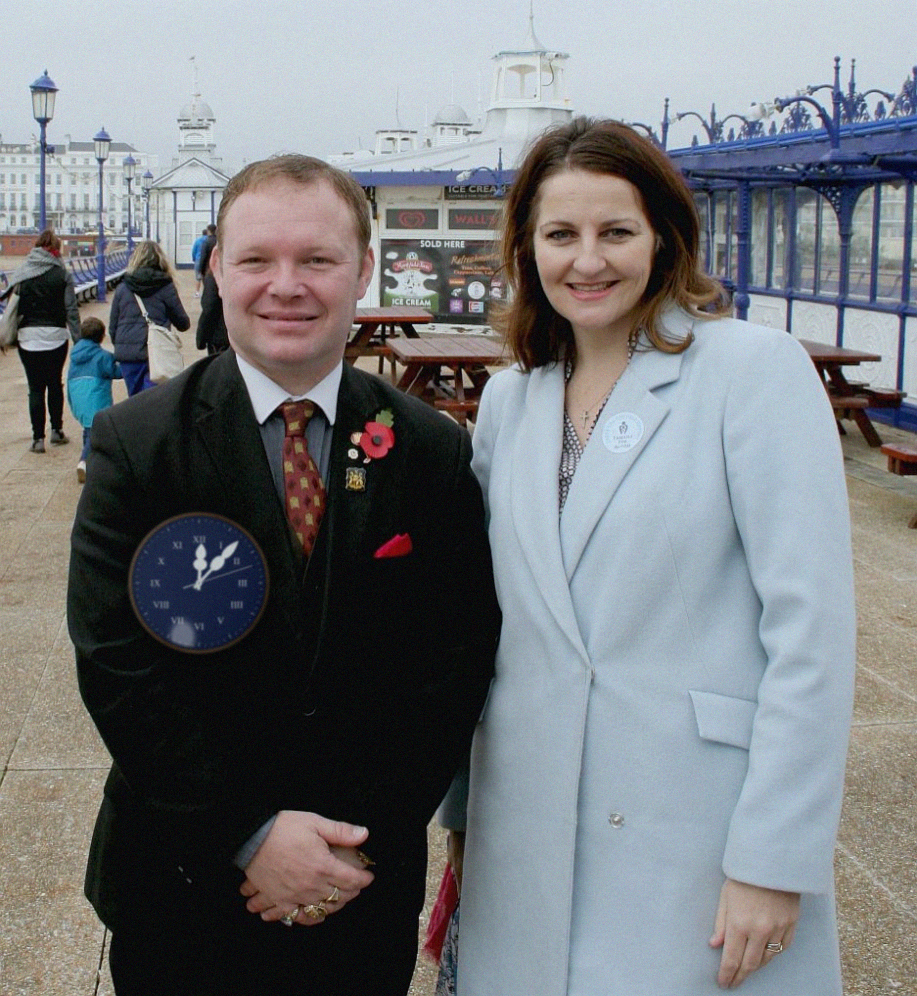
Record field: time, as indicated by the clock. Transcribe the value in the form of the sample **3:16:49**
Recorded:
**12:07:12**
